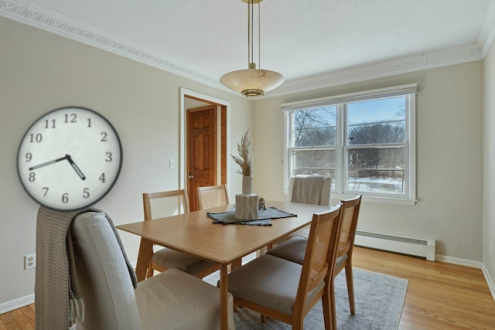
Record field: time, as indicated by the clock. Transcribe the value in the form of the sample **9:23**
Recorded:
**4:42**
